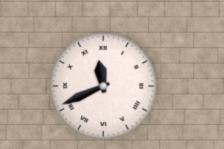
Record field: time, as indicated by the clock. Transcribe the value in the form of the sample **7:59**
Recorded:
**11:41**
